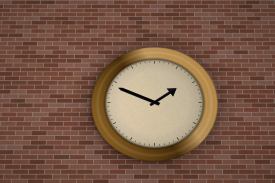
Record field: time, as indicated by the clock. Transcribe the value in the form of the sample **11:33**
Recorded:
**1:49**
